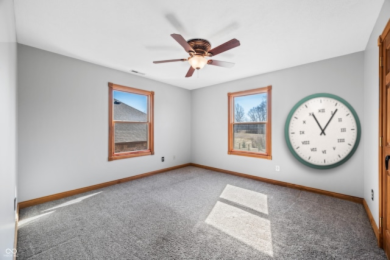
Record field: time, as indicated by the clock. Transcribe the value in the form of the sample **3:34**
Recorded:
**11:06**
